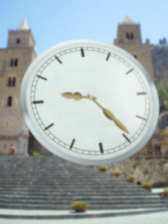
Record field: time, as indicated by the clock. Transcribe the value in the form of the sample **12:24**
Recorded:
**9:24**
